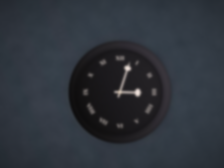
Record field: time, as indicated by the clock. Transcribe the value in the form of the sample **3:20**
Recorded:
**3:03**
